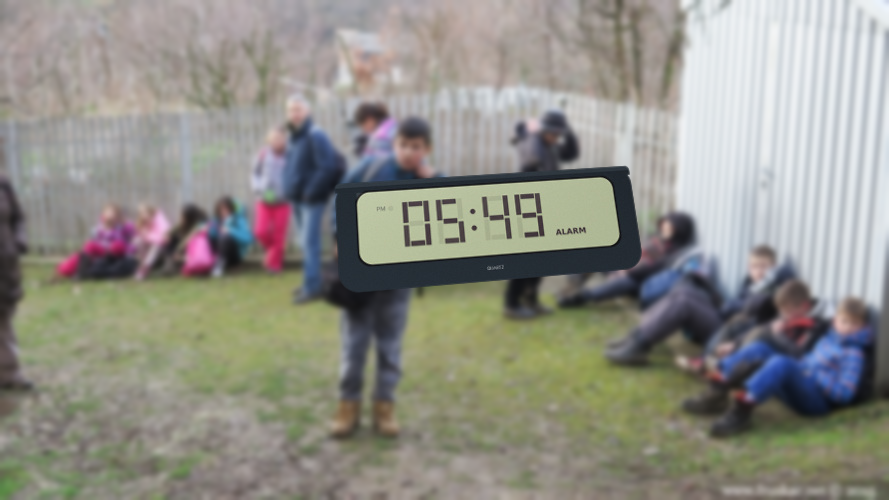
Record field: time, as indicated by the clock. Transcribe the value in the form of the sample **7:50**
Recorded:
**5:49**
